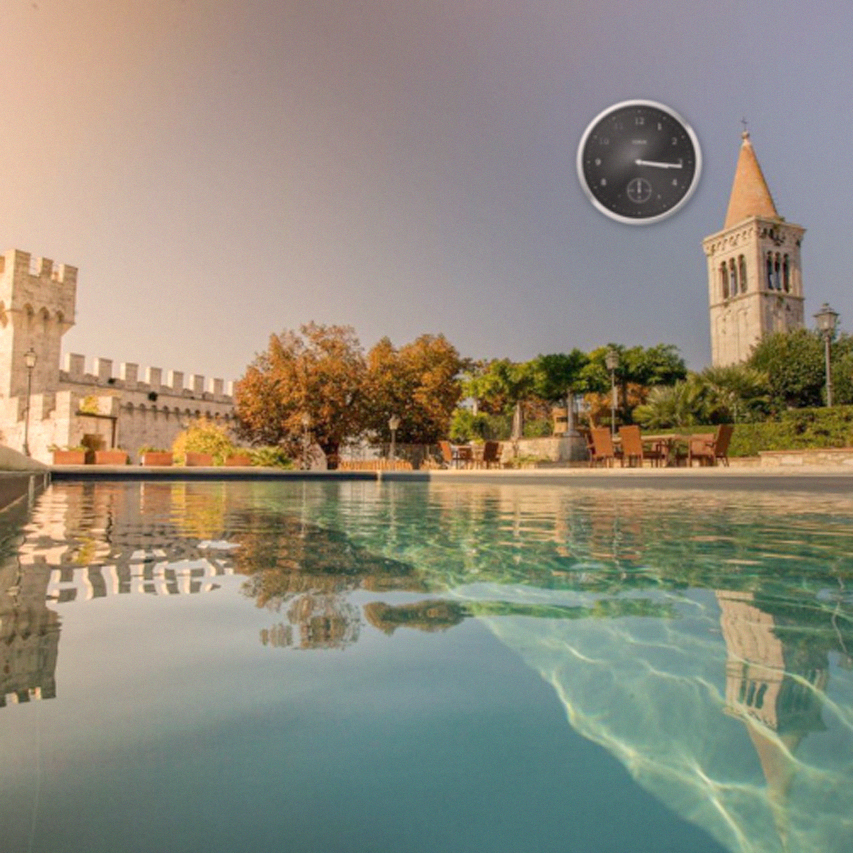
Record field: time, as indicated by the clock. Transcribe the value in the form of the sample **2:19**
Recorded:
**3:16**
